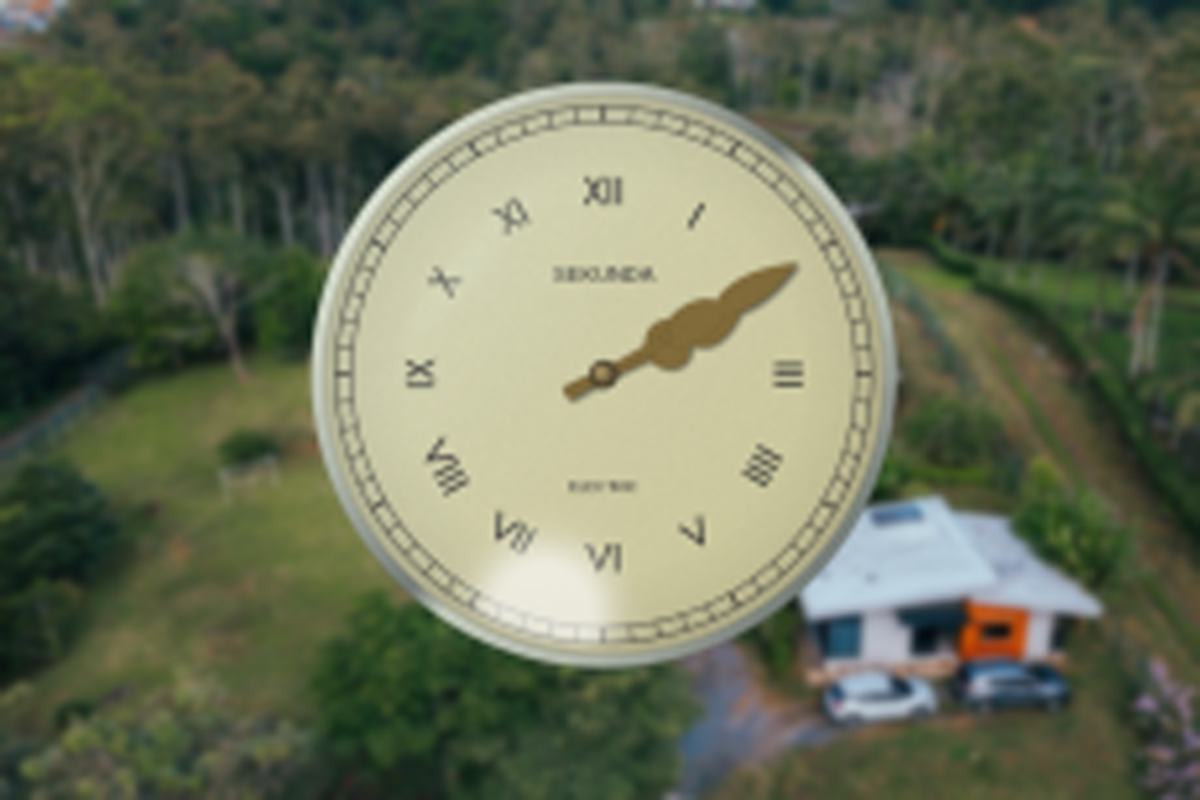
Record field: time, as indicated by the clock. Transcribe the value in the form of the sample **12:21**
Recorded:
**2:10**
